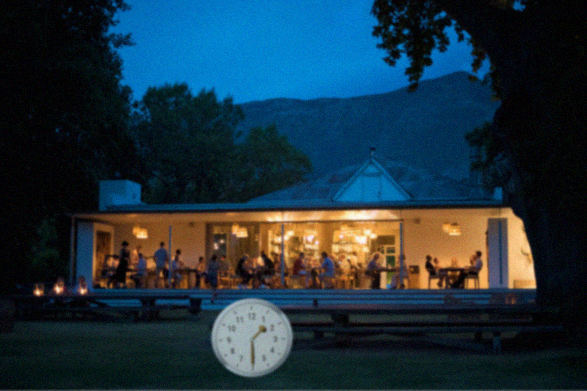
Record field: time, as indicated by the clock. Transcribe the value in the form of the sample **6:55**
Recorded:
**1:30**
